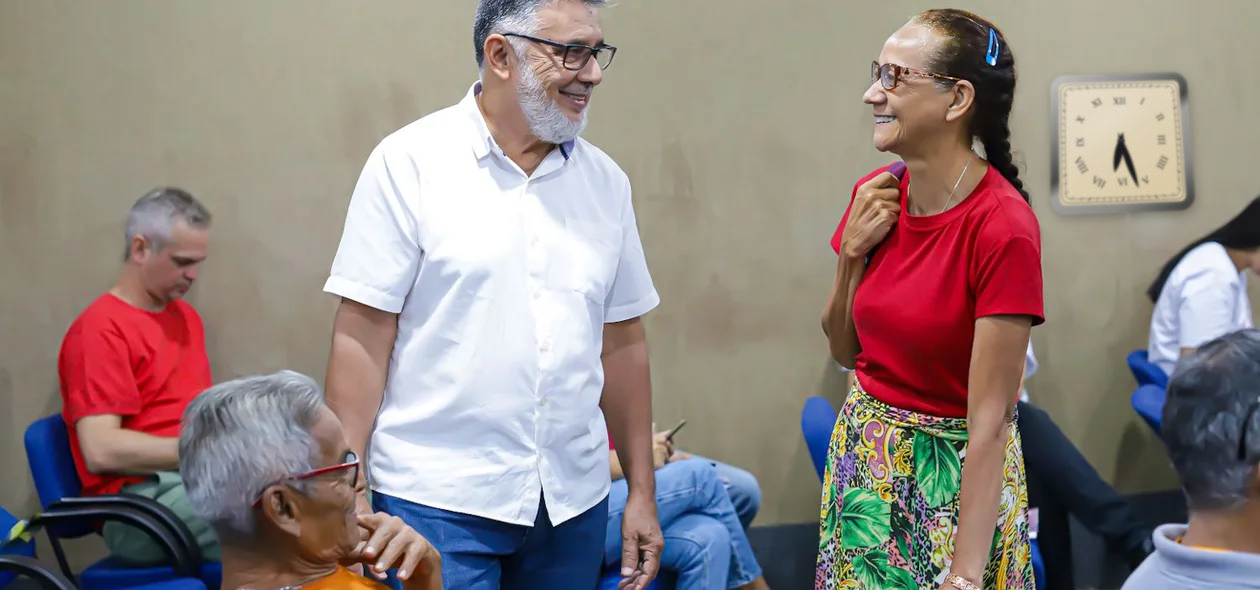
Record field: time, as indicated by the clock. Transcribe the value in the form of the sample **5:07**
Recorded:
**6:27**
